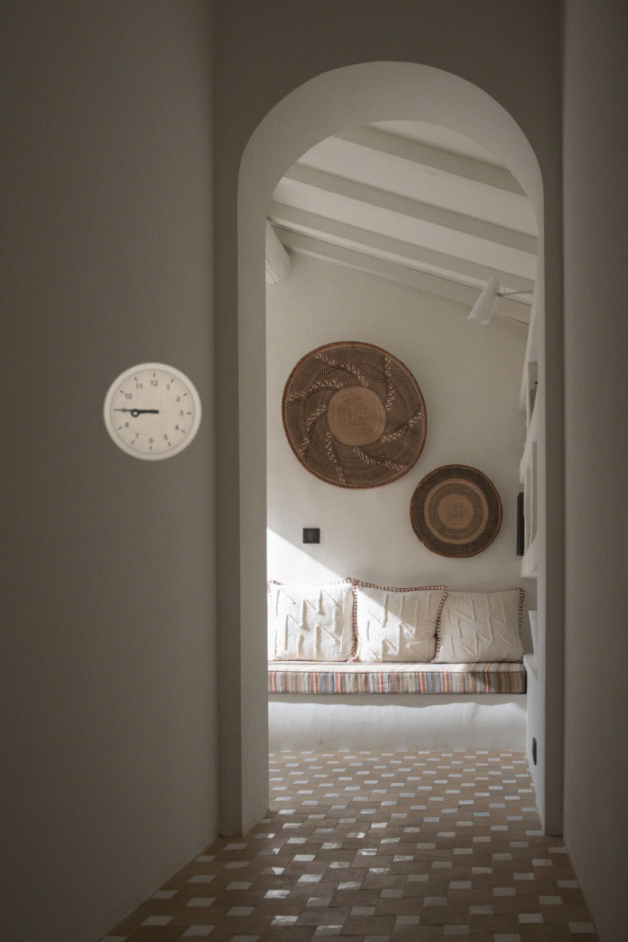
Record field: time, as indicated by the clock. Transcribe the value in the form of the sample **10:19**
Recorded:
**8:45**
